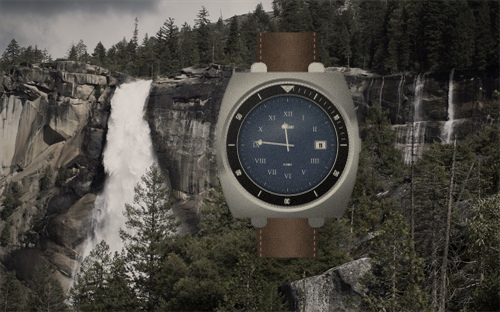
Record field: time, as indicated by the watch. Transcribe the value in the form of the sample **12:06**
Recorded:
**11:46**
